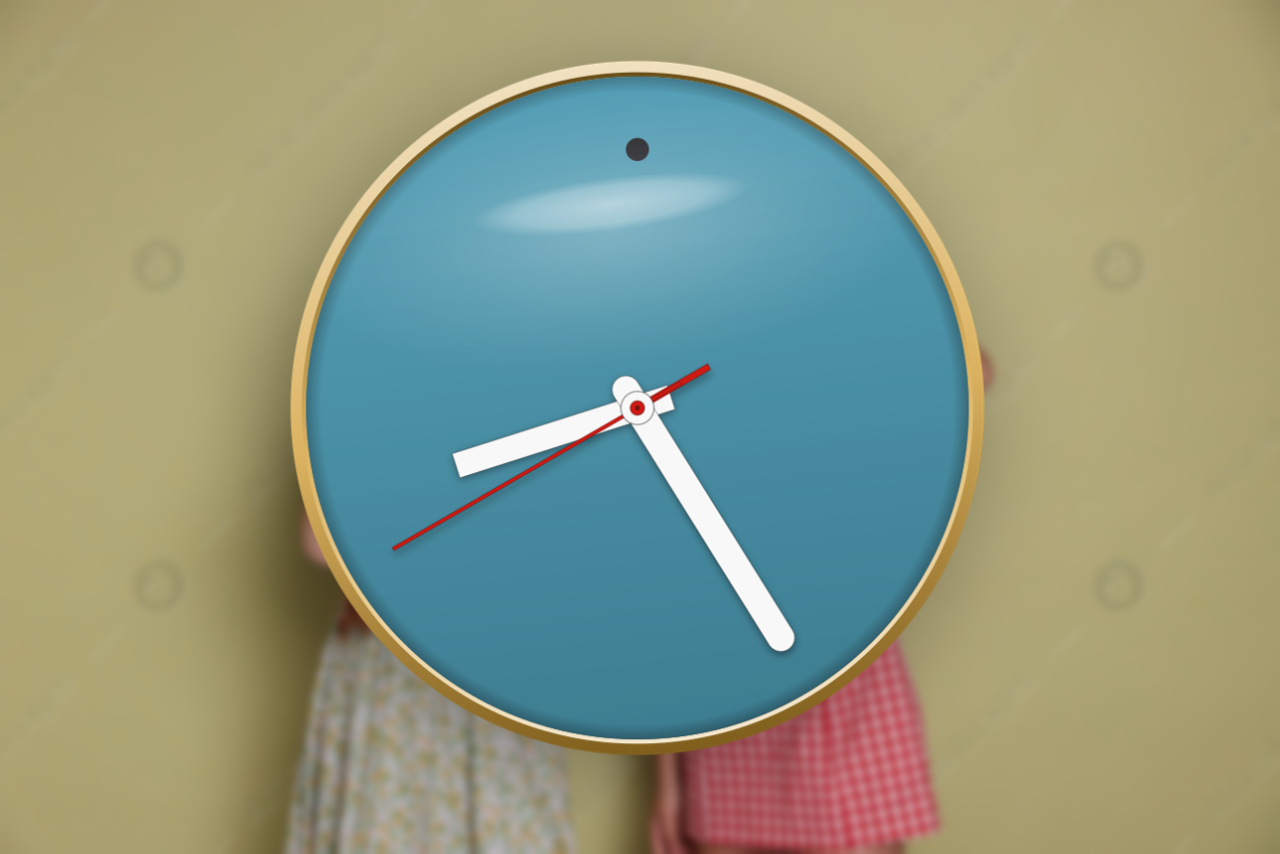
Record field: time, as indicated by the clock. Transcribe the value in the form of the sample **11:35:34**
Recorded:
**8:24:40**
